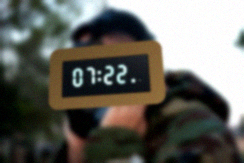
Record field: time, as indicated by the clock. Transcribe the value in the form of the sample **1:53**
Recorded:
**7:22**
